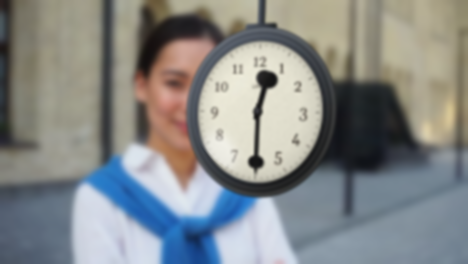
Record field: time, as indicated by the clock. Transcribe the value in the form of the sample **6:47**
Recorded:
**12:30**
